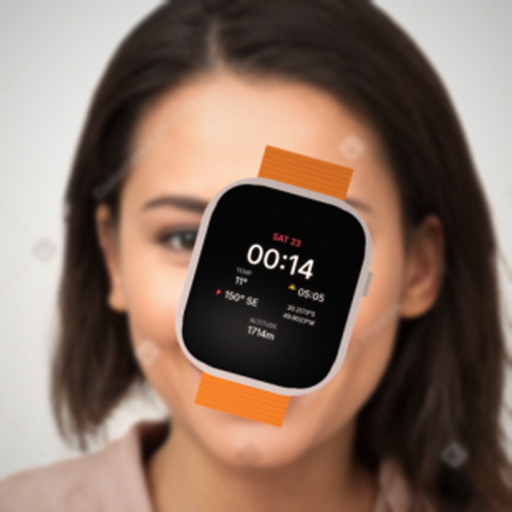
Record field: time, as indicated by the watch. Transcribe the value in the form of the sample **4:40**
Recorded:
**0:14**
